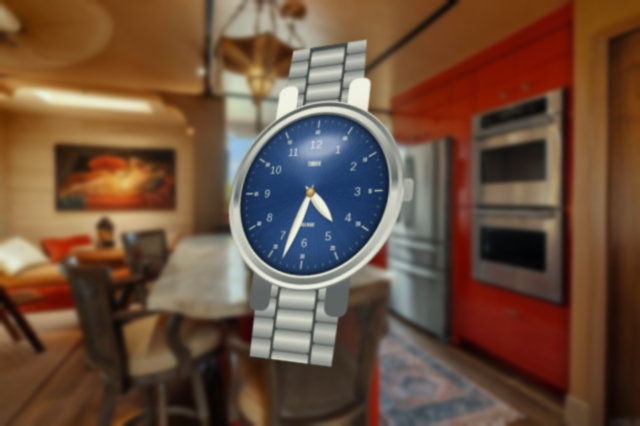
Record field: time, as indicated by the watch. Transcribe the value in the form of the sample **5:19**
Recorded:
**4:33**
